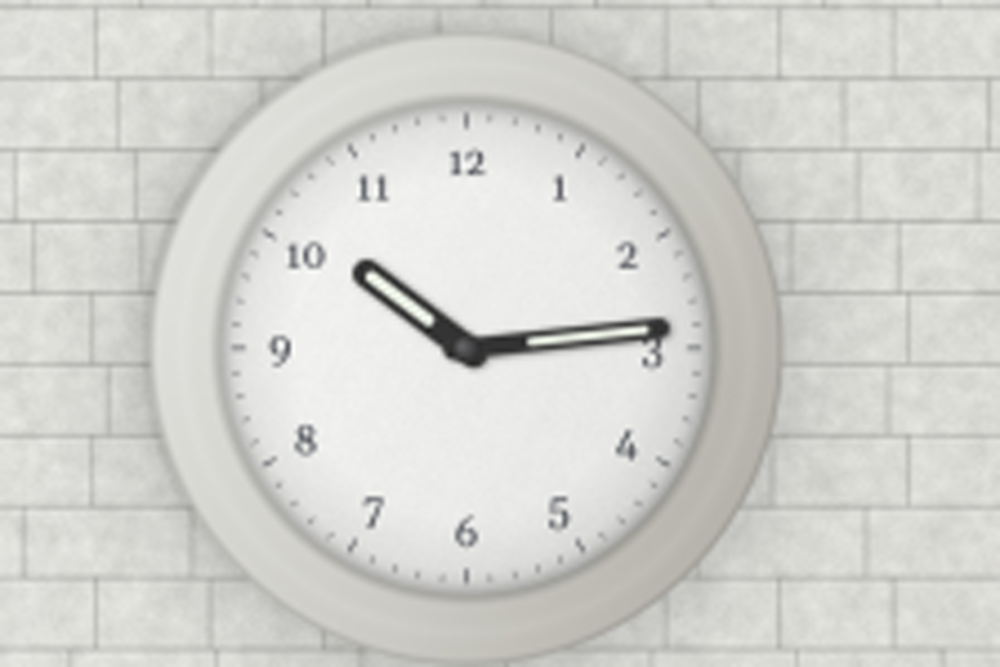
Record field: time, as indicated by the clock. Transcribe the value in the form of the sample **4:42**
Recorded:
**10:14**
